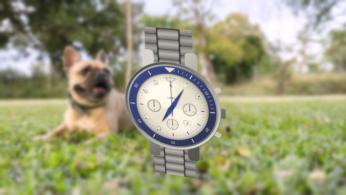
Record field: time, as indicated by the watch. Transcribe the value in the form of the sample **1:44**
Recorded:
**7:05**
